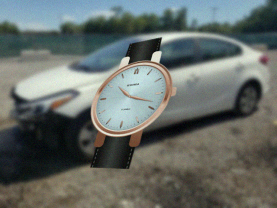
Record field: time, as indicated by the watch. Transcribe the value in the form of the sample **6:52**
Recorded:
**10:18**
